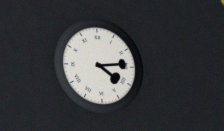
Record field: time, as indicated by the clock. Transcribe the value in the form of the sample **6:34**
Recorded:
**4:14**
